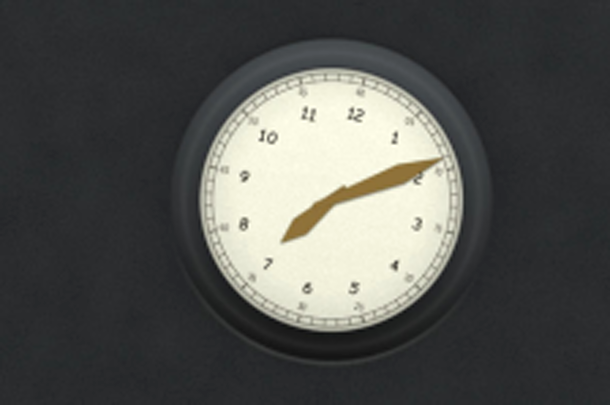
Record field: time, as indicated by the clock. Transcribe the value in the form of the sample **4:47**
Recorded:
**7:09**
